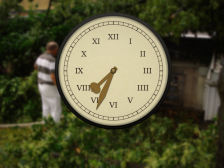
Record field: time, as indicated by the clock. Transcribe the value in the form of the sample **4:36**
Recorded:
**7:34**
